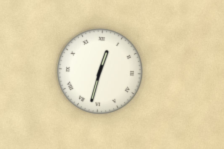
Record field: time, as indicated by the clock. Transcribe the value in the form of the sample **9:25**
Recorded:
**12:32**
